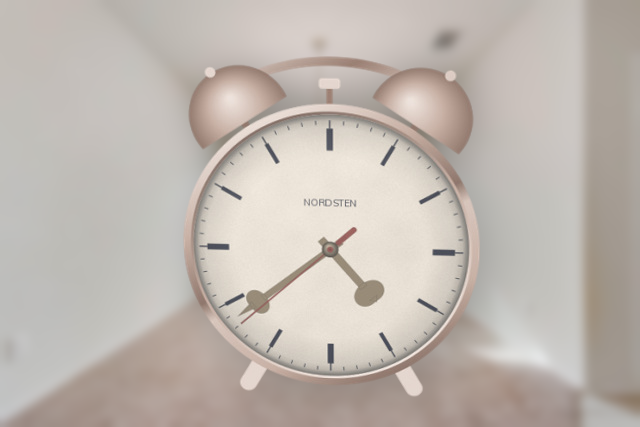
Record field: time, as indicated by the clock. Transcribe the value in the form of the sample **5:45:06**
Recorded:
**4:38:38**
